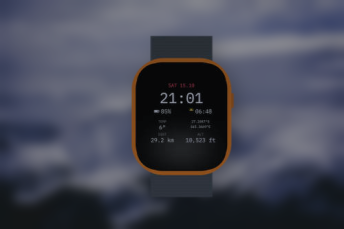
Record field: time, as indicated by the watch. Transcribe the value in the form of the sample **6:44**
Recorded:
**21:01**
